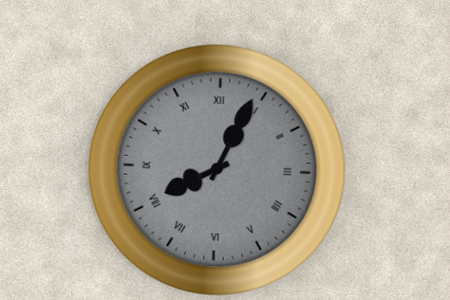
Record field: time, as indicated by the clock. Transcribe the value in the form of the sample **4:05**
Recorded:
**8:04**
